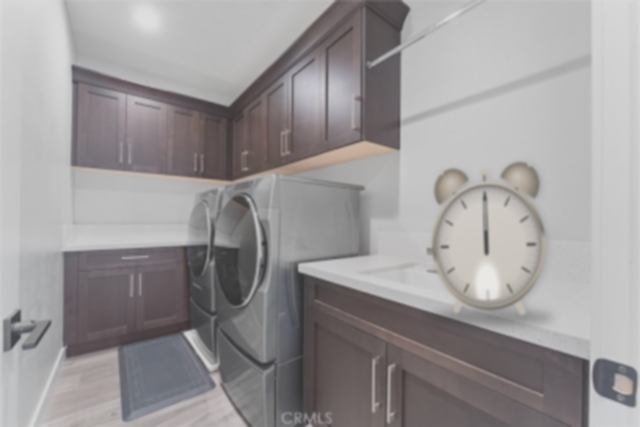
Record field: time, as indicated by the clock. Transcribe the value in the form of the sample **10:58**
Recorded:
**12:00**
